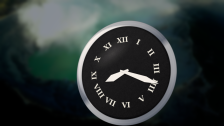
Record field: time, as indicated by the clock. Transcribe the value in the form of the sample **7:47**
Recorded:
**8:19**
